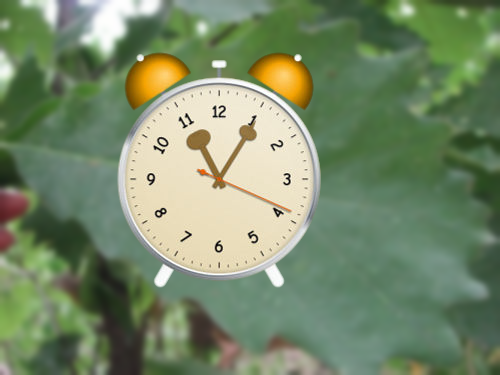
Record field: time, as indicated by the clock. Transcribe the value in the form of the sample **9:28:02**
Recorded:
**11:05:19**
